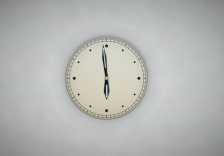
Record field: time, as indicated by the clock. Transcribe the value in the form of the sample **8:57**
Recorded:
**5:59**
